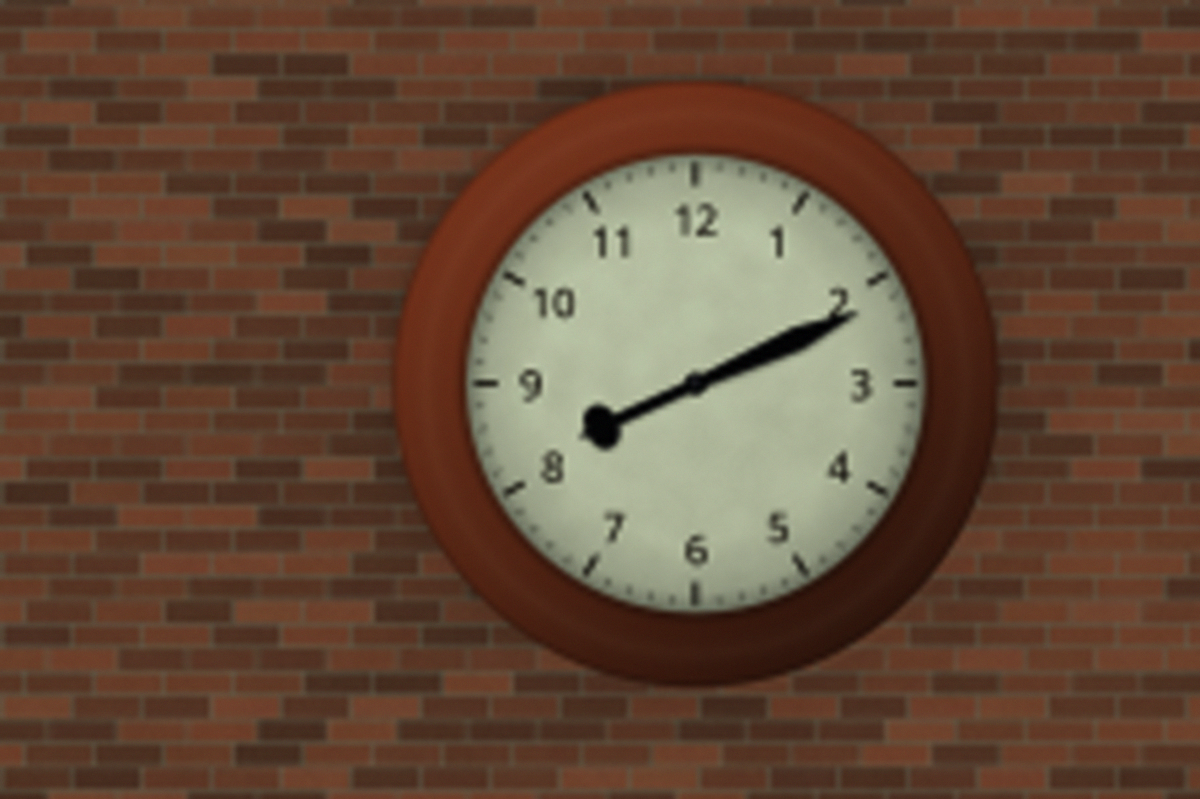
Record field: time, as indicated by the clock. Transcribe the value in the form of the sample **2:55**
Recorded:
**8:11**
